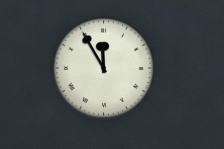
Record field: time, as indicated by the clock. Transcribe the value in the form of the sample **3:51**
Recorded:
**11:55**
